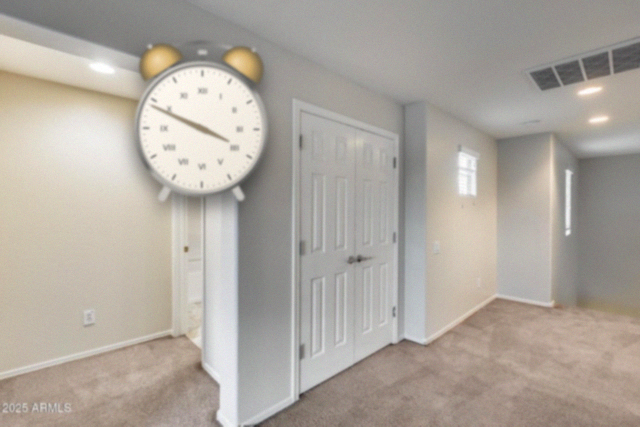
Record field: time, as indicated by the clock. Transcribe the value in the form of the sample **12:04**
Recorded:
**3:49**
